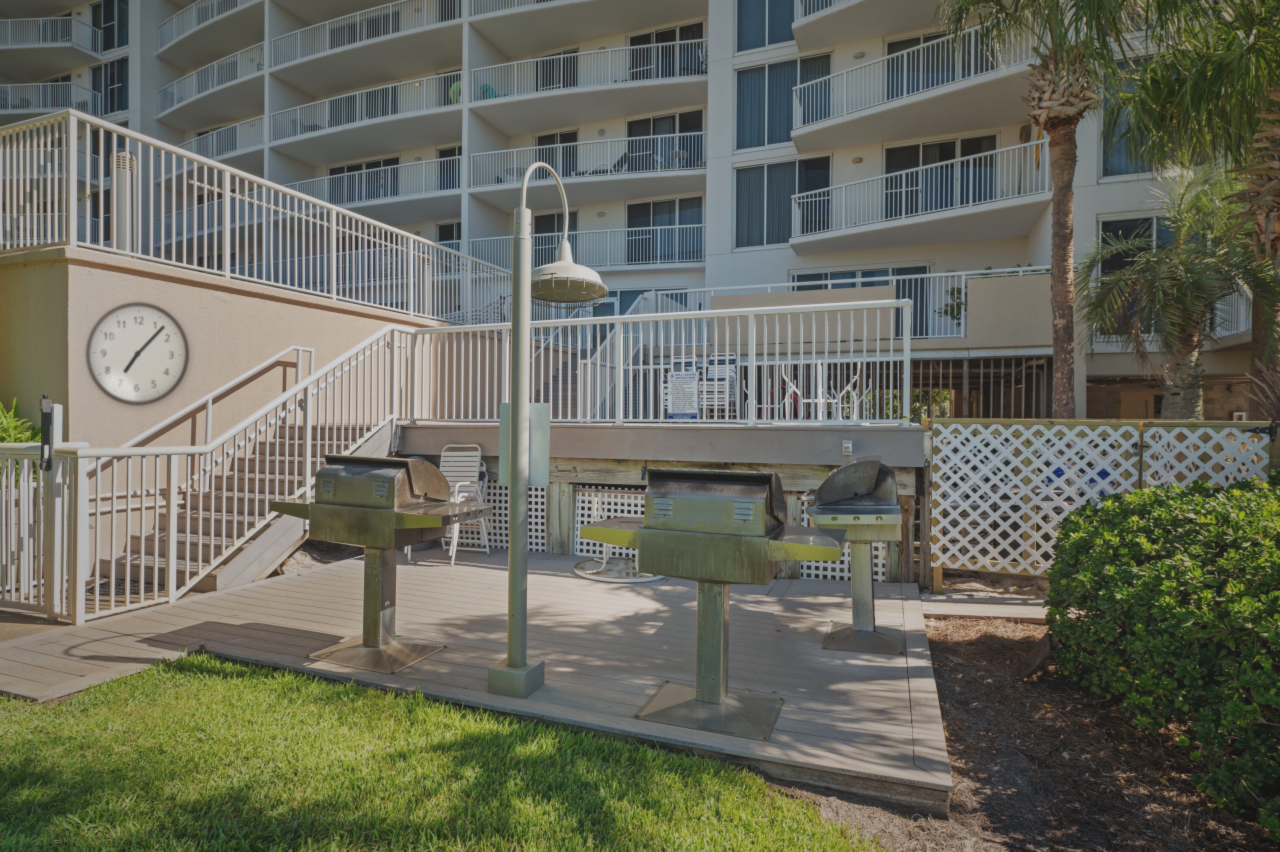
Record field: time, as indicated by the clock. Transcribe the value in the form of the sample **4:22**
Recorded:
**7:07**
